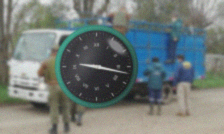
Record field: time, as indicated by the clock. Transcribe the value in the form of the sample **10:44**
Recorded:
**9:17**
